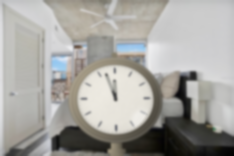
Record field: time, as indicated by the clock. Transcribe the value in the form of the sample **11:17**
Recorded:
**11:57**
